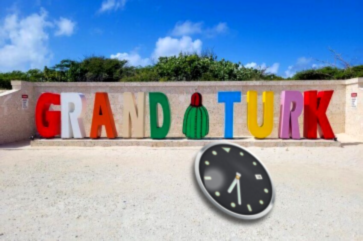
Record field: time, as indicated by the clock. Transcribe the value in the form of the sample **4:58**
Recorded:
**7:33**
